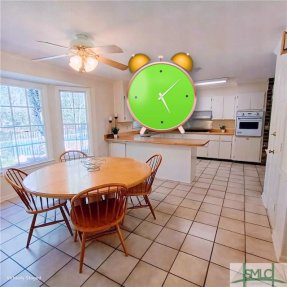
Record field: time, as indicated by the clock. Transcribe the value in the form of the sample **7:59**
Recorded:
**5:08**
